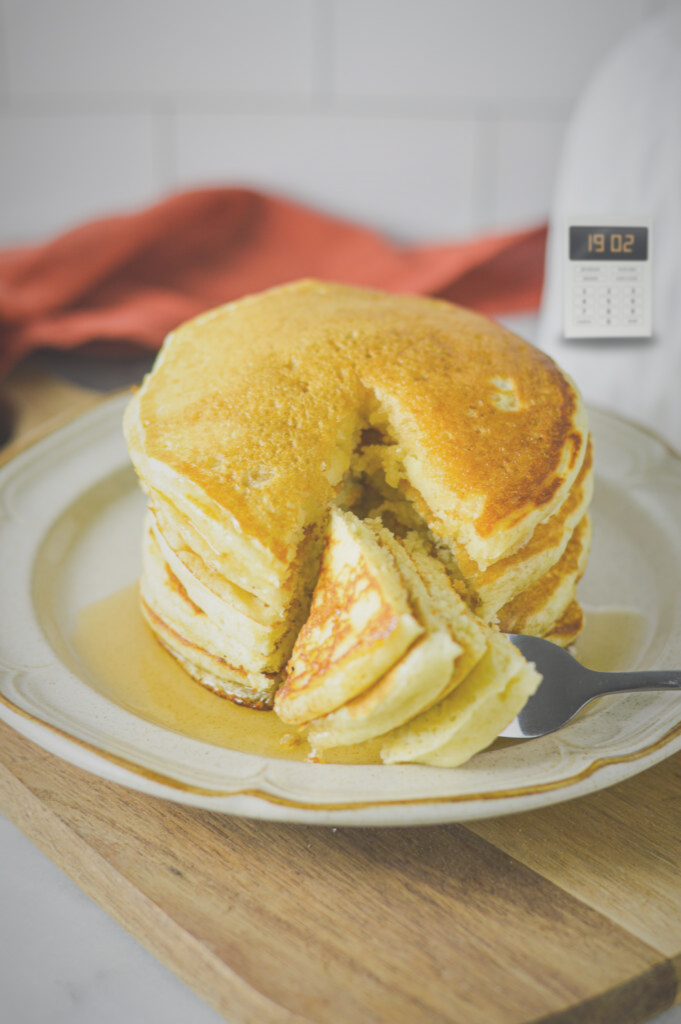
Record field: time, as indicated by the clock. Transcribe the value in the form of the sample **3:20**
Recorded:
**19:02**
